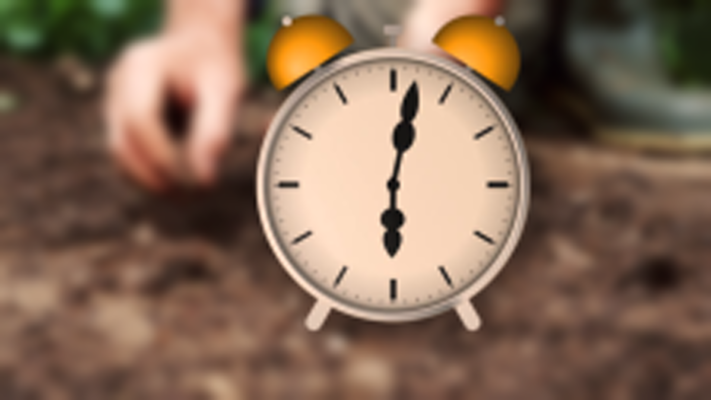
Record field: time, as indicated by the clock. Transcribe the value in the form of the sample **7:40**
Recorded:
**6:02**
